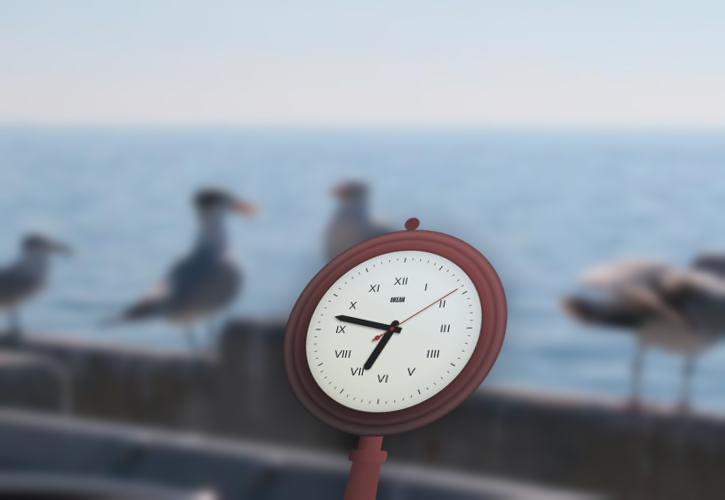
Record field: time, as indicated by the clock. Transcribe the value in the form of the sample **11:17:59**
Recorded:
**6:47:09**
